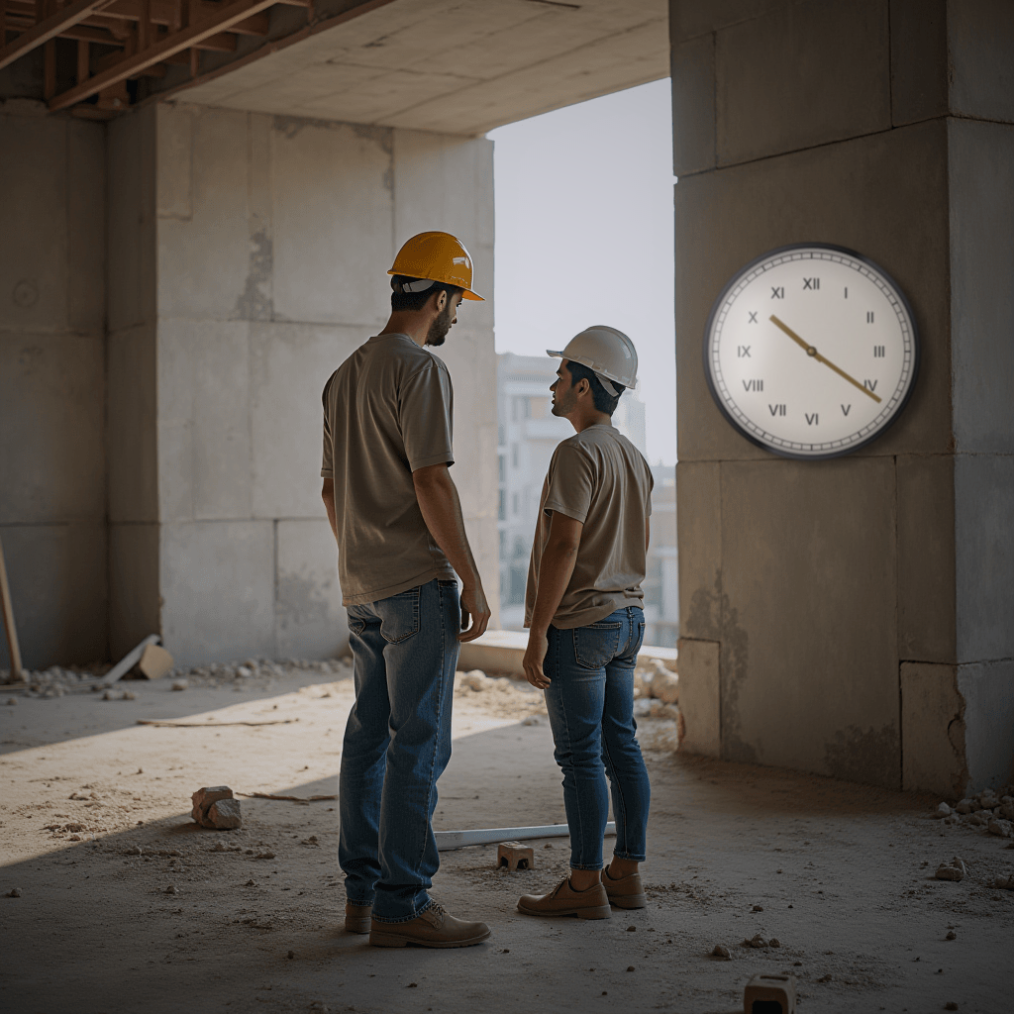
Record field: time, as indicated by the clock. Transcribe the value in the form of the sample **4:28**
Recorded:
**10:21**
